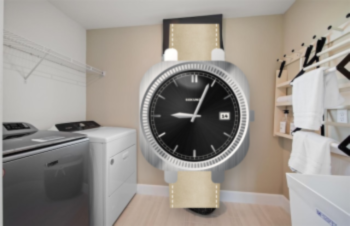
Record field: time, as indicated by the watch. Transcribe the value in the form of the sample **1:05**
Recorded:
**9:04**
